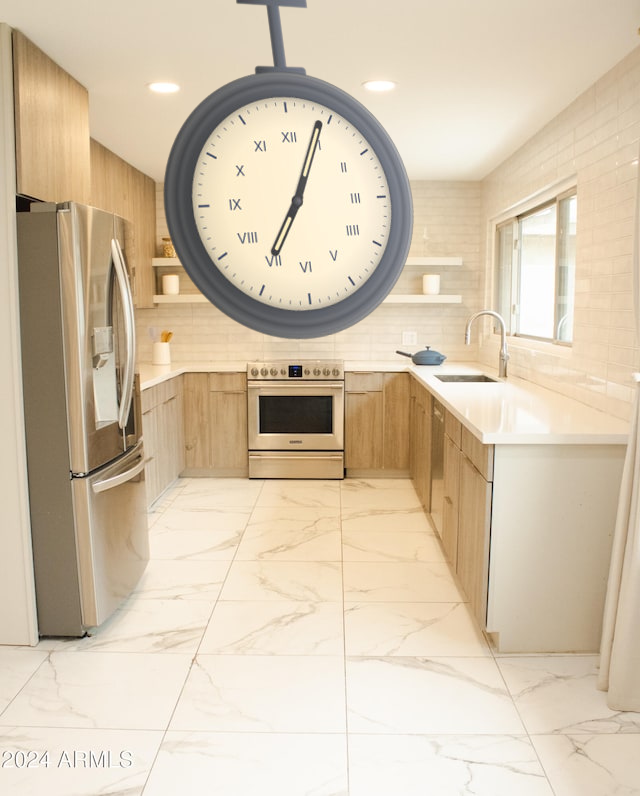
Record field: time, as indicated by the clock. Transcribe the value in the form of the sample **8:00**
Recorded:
**7:04**
